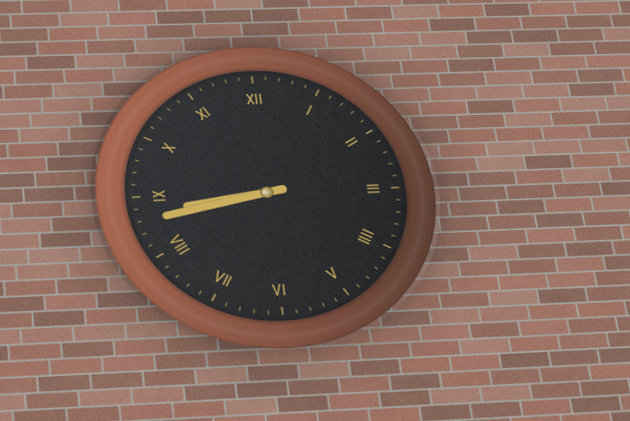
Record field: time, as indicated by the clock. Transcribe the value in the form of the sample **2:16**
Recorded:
**8:43**
